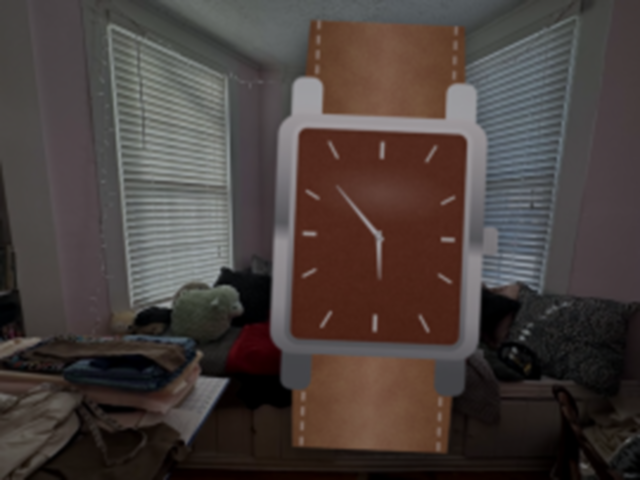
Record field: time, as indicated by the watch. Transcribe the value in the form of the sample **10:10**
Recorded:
**5:53**
